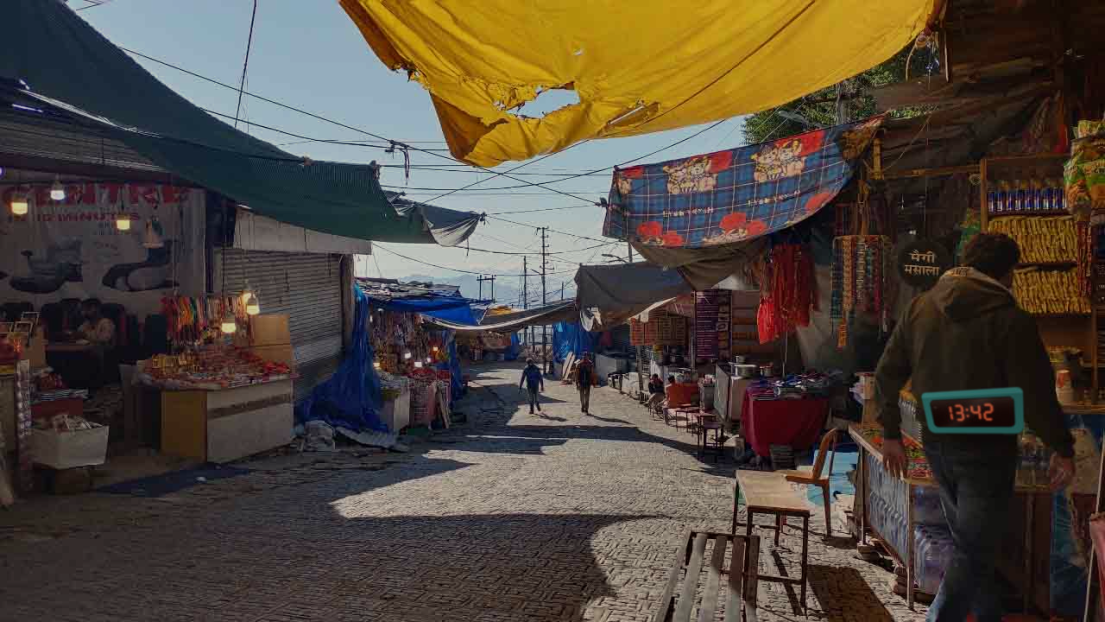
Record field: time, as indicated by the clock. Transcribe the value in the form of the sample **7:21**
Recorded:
**13:42**
